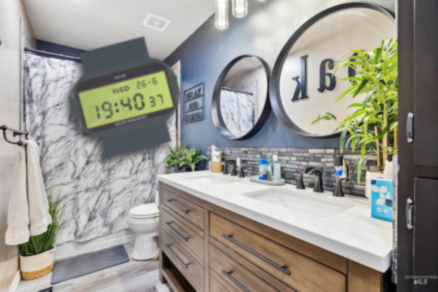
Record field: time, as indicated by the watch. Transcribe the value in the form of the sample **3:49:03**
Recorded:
**19:40:37**
